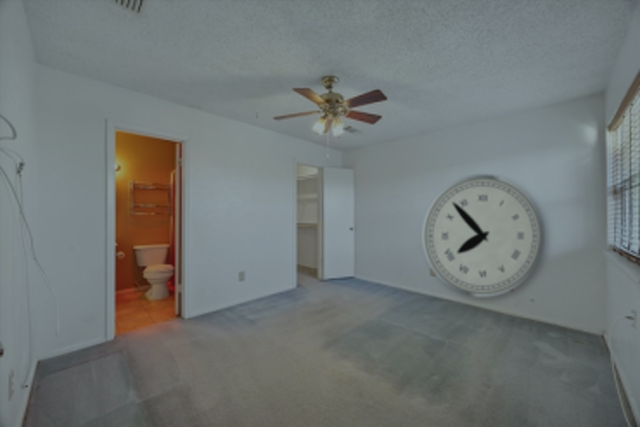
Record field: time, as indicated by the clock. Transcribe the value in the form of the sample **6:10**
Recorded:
**7:53**
